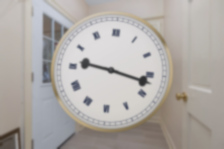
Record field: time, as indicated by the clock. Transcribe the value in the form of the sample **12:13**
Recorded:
**9:17**
